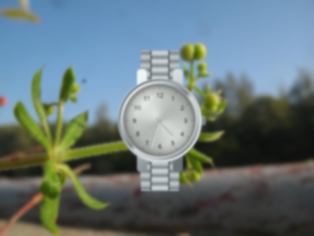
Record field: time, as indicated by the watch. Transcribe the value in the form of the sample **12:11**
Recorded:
**4:33**
